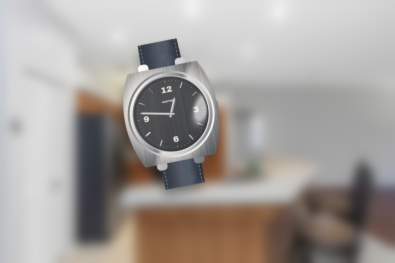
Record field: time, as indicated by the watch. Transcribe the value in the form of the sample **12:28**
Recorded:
**12:47**
